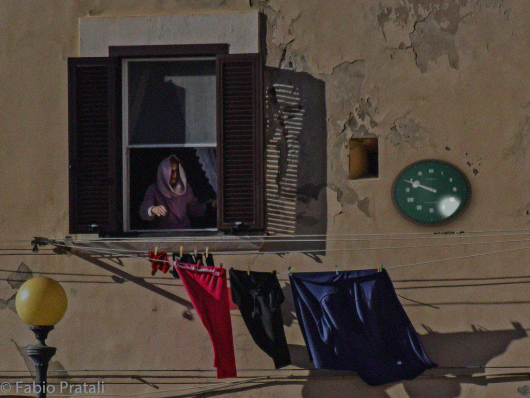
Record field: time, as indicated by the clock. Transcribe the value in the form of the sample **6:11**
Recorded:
**9:49**
